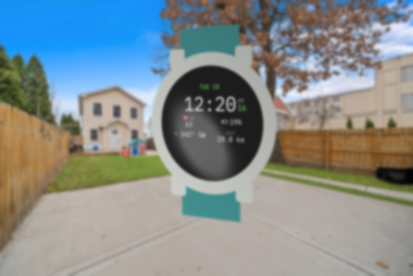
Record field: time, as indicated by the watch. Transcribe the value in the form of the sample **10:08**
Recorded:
**12:20**
